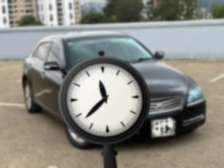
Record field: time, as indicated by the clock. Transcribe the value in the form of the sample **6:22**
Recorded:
**11:38**
